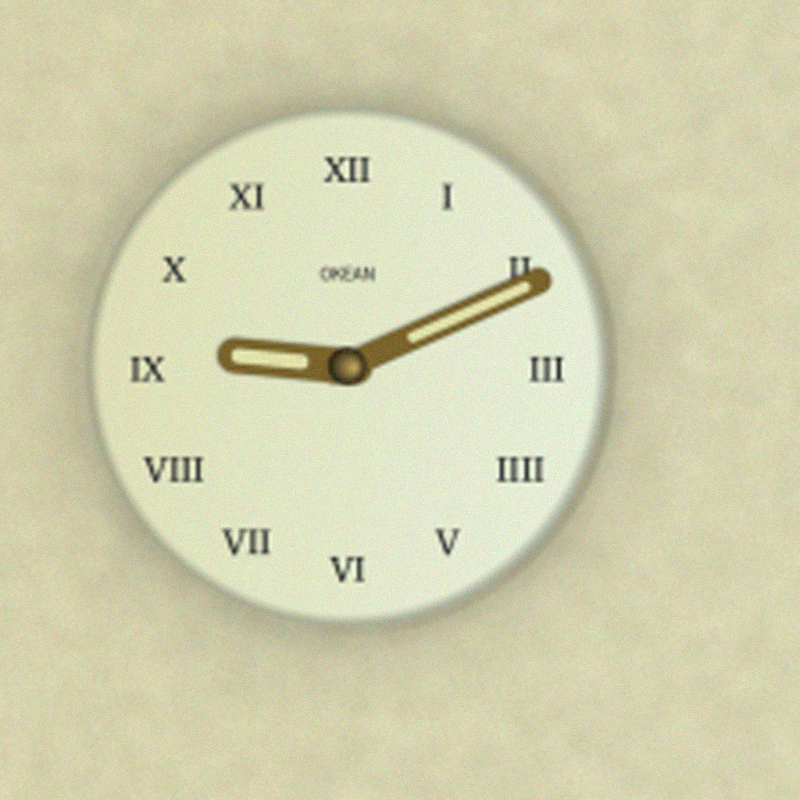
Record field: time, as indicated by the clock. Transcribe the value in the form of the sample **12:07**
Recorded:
**9:11**
